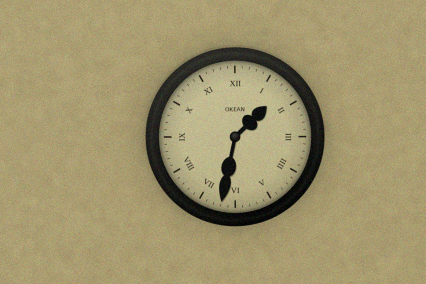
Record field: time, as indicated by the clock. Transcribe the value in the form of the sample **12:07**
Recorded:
**1:32**
